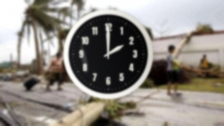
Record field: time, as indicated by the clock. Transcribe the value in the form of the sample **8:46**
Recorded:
**2:00**
